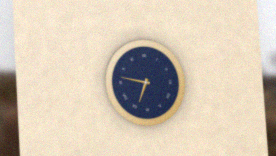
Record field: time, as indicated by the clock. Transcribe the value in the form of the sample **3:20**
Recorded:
**6:47**
